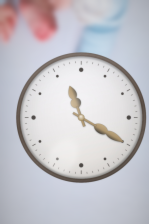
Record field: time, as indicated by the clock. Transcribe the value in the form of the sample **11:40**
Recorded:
**11:20**
